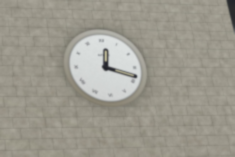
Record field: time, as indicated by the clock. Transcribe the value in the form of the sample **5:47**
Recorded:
**12:18**
